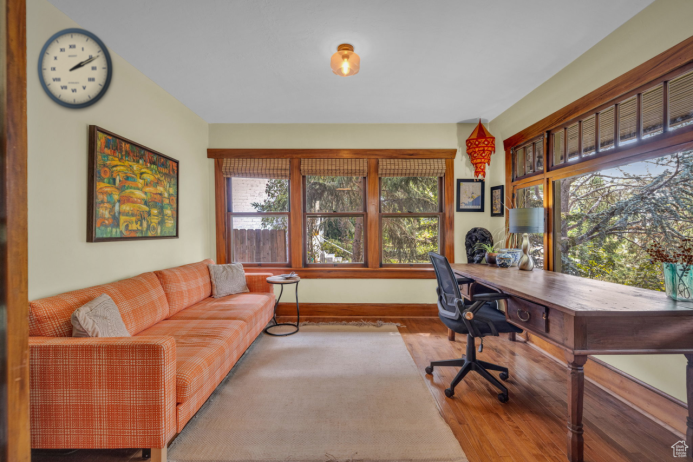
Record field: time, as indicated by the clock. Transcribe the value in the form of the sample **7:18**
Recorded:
**2:11**
